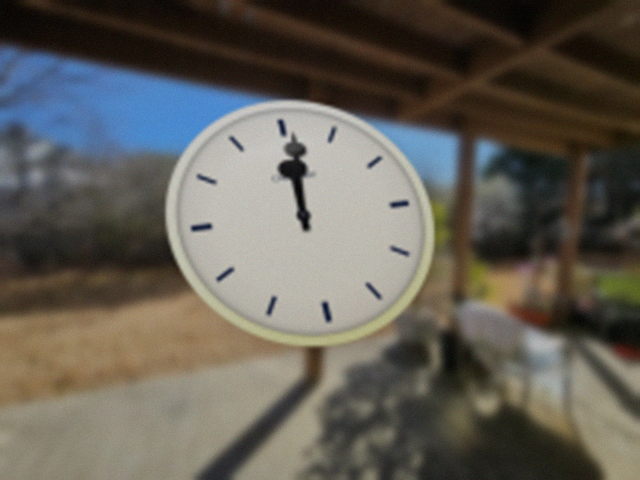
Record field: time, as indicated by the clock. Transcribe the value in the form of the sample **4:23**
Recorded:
**12:01**
